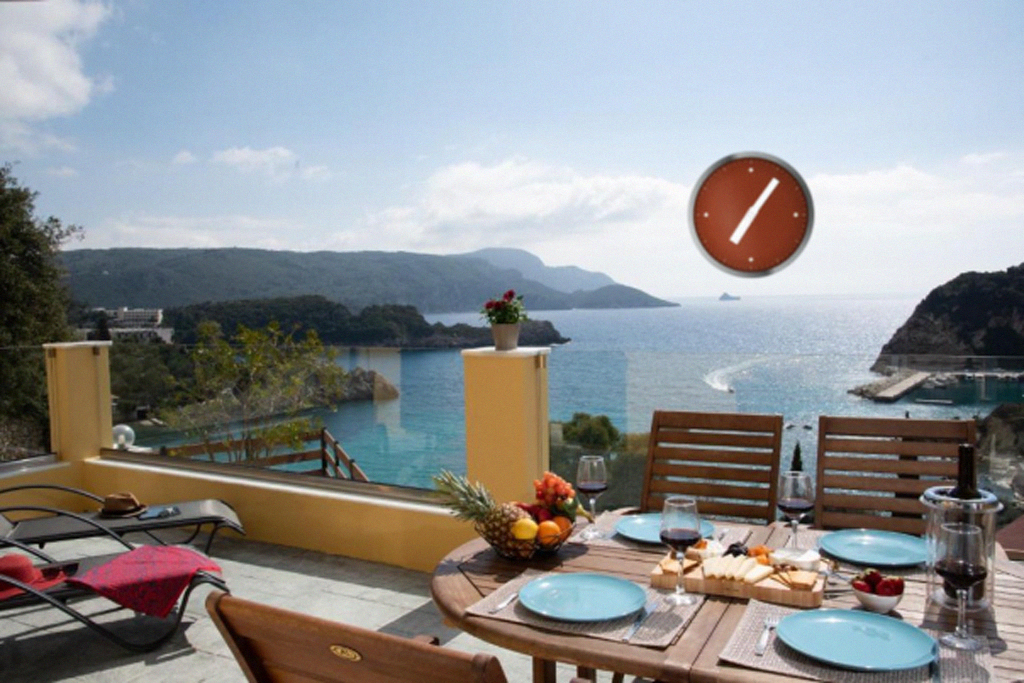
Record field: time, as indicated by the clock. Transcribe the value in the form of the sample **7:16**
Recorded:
**7:06**
